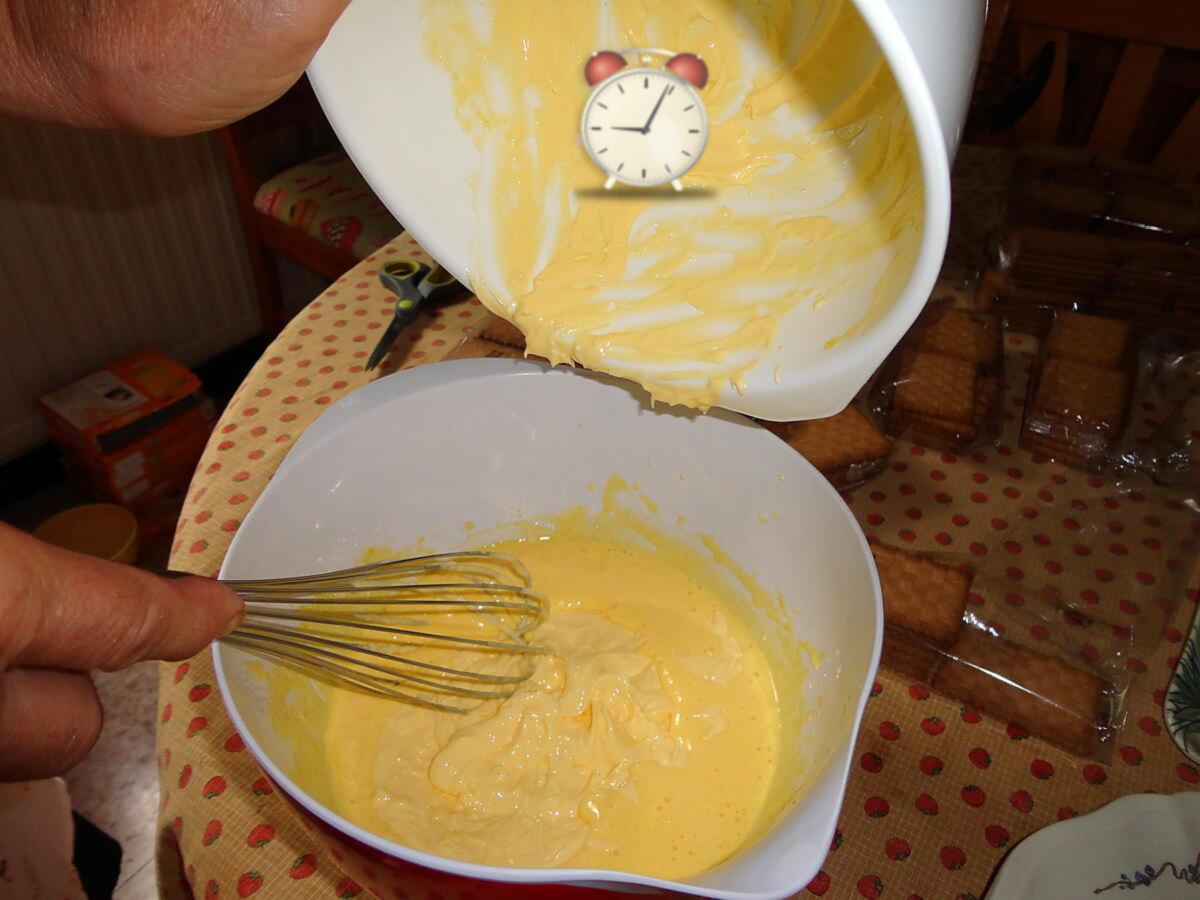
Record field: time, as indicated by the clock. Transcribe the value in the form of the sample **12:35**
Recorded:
**9:04**
